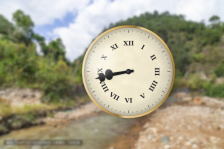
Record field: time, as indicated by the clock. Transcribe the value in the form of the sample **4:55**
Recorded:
**8:43**
